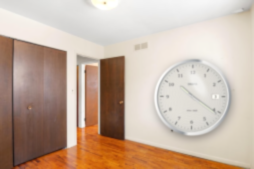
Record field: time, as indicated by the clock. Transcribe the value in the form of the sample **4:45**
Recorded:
**10:21**
